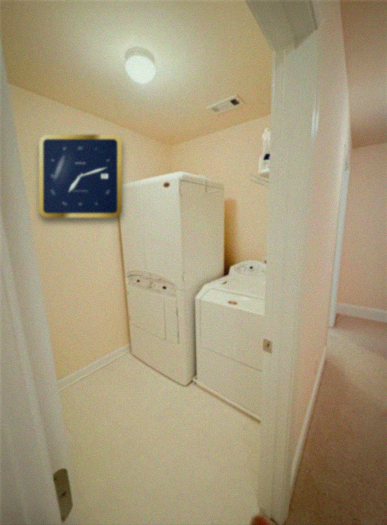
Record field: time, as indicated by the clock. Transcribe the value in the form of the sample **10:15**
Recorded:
**7:12**
